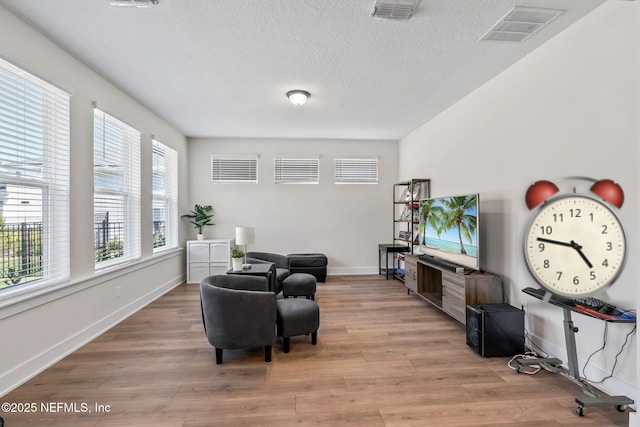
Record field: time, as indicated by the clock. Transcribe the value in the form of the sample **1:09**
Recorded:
**4:47**
